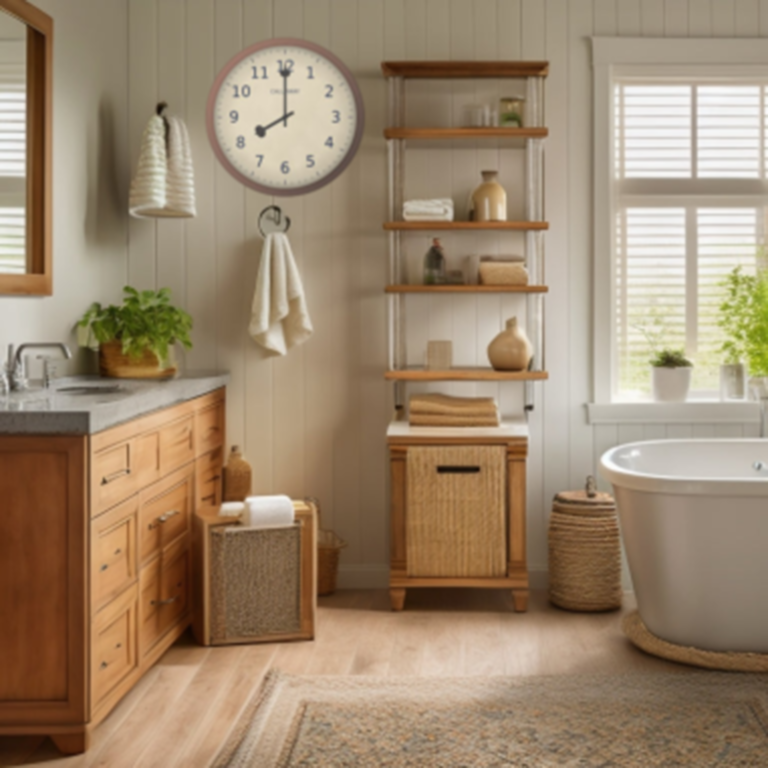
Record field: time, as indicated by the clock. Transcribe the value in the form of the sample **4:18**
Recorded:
**8:00**
